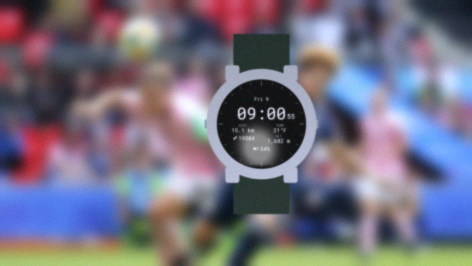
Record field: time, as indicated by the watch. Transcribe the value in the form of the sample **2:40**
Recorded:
**9:00**
